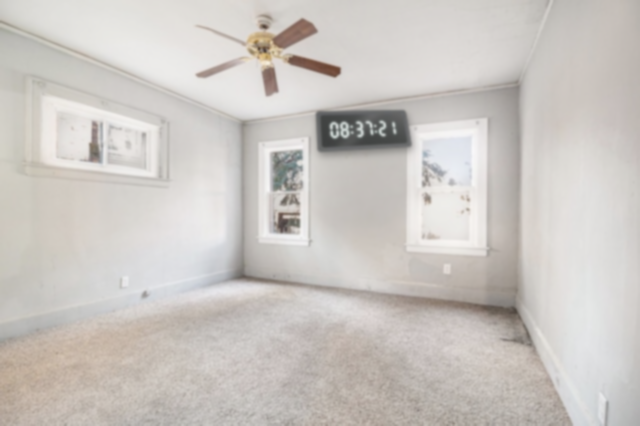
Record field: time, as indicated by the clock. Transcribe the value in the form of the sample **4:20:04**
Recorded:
**8:37:21**
